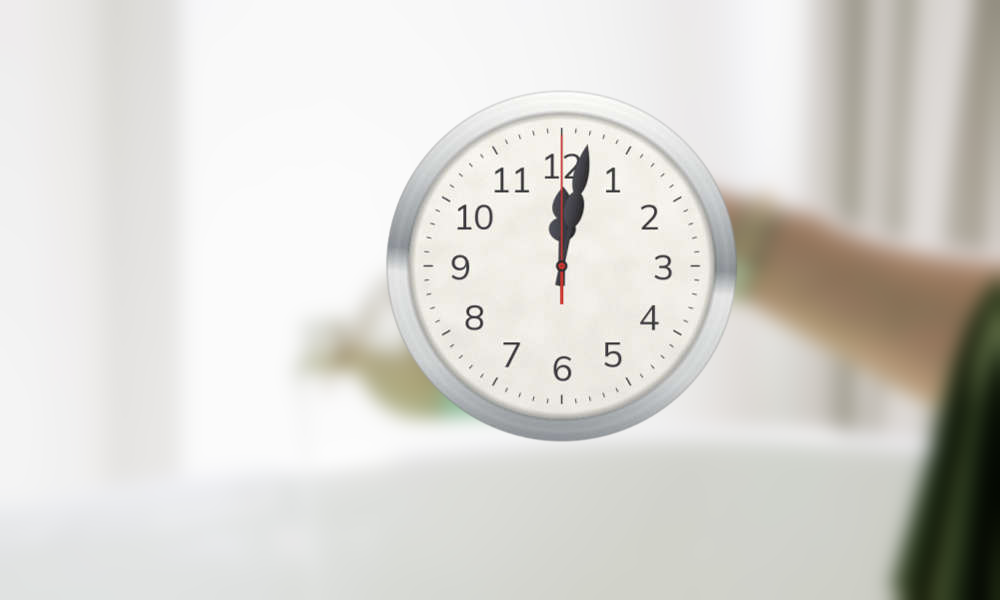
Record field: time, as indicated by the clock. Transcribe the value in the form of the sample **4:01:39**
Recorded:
**12:02:00**
